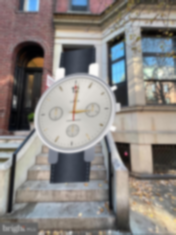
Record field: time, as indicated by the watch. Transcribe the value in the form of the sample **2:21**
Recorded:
**3:01**
